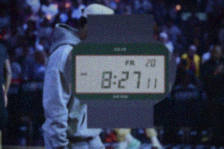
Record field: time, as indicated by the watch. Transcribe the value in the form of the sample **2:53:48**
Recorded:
**8:27:11**
